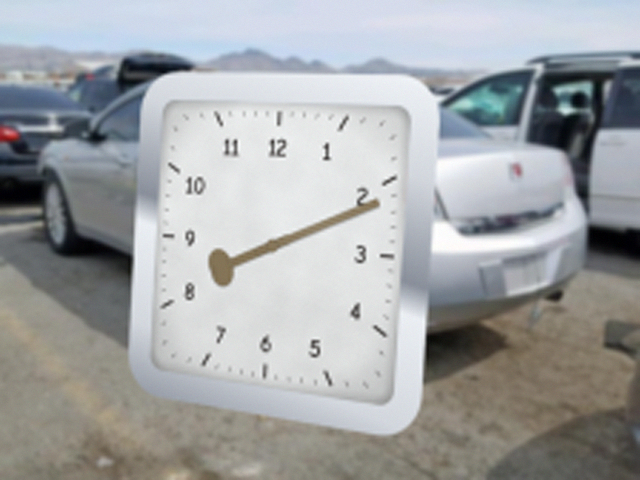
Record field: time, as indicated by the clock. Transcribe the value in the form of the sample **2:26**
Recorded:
**8:11**
